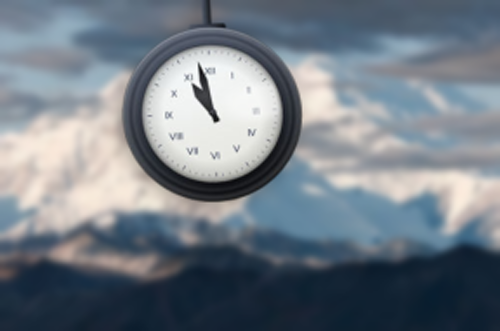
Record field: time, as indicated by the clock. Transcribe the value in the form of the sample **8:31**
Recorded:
**10:58**
